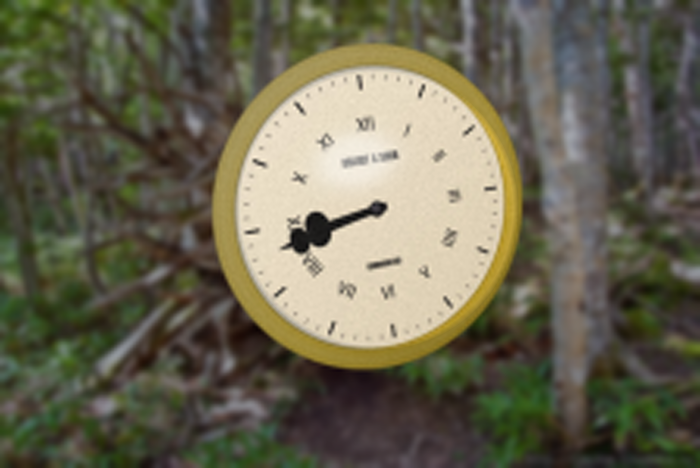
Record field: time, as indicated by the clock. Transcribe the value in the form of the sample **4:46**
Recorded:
**8:43**
